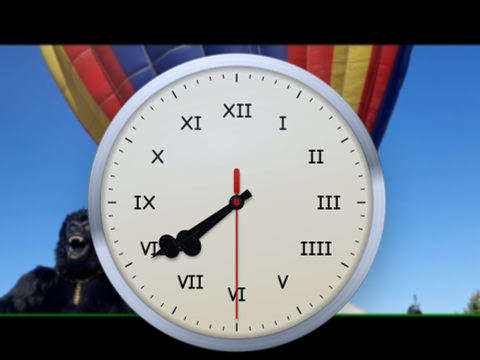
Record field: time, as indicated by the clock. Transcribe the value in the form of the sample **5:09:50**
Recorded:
**7:39:30**
